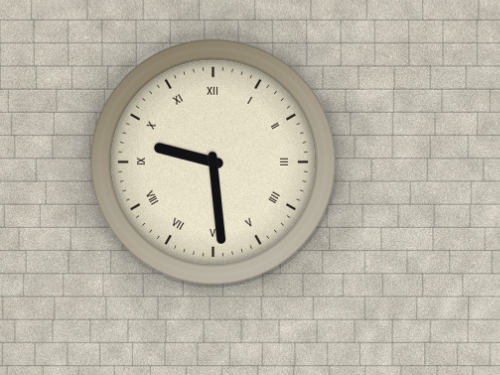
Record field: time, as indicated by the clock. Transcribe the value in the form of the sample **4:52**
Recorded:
**9:29**
